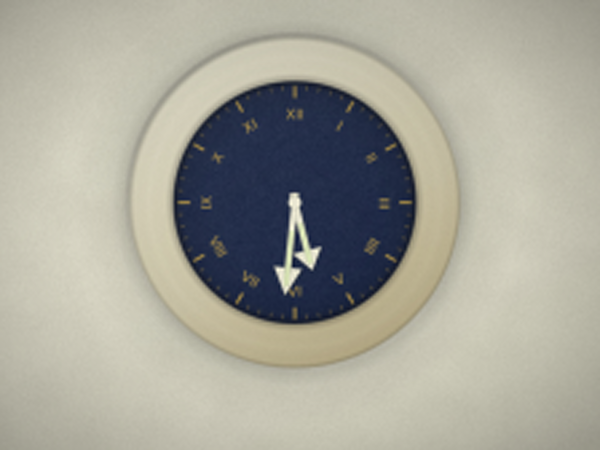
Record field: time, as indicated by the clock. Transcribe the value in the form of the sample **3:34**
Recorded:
**5:31**
